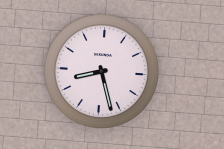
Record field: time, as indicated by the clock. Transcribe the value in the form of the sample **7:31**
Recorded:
**8:27**
